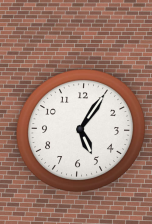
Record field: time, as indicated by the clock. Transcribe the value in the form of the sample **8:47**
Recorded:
**5:05**
